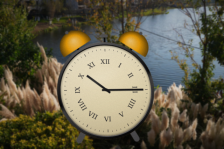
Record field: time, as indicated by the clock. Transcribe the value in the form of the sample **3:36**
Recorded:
**10:15**
